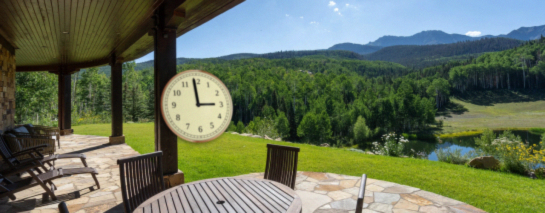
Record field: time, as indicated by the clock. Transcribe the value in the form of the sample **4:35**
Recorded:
**2:59**
